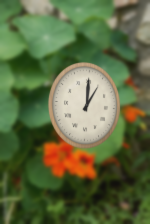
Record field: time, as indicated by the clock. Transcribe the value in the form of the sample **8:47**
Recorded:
**1:00**
